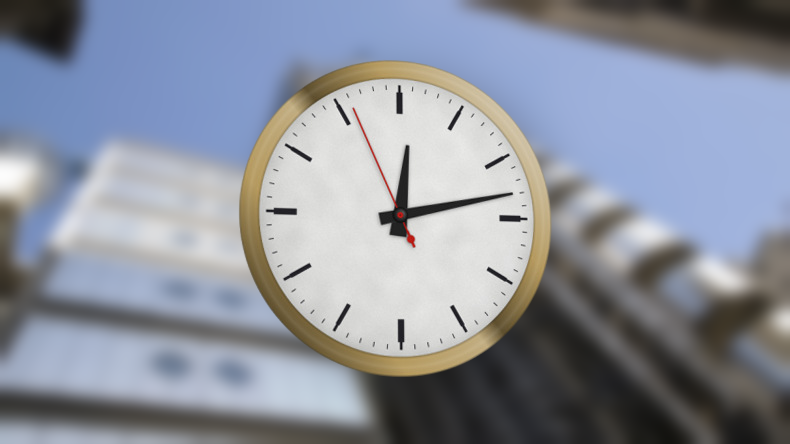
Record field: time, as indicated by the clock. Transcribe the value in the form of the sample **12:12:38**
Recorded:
**12:12:56**
